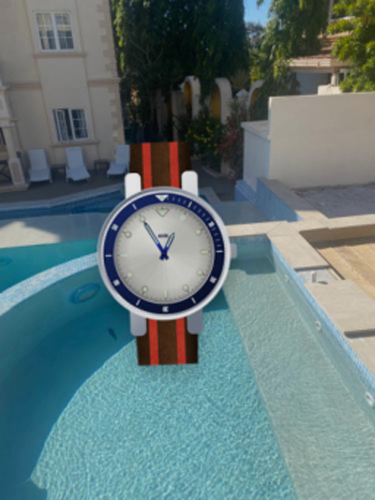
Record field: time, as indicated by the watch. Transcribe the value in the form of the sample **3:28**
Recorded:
**12:55**
